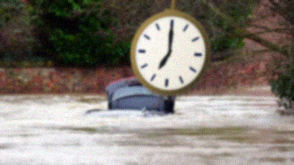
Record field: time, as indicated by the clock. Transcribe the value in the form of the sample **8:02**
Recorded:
**7:00**
